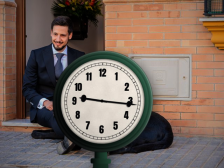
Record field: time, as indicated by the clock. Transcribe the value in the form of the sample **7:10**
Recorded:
**9:16**
